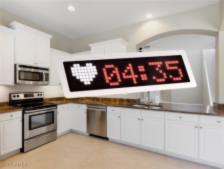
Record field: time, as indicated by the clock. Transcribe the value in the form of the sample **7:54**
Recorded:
**4:35**
